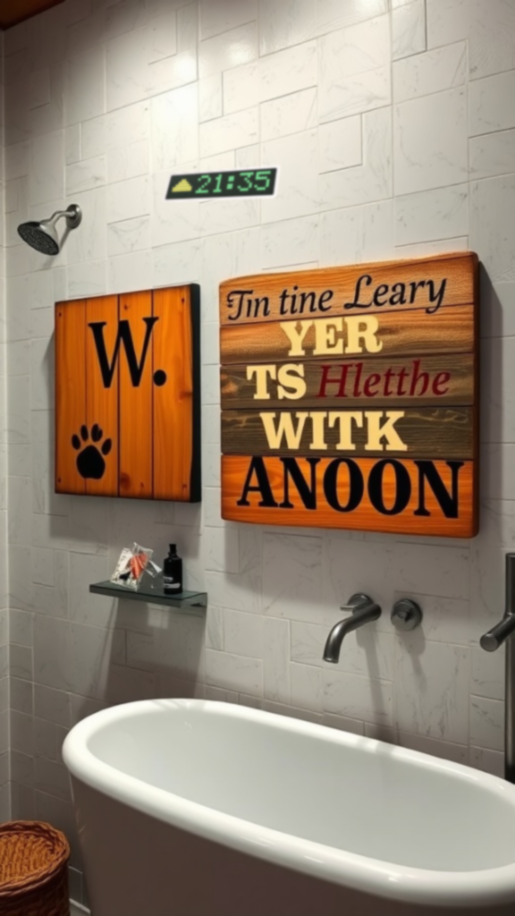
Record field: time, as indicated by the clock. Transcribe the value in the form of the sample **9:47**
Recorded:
**21:35**
